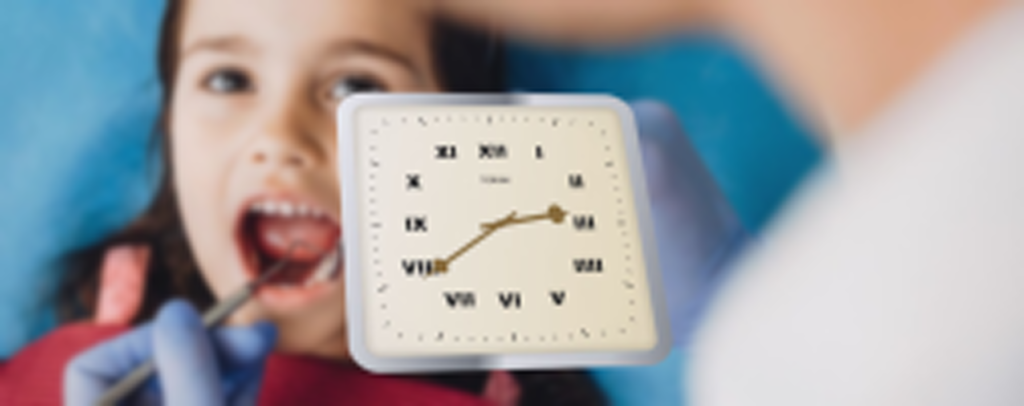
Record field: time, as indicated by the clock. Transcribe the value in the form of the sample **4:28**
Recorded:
**2:39**
